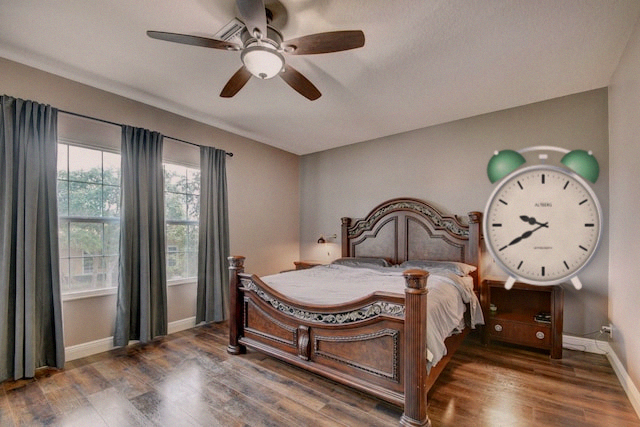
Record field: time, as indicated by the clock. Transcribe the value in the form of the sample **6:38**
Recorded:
**9:40**
